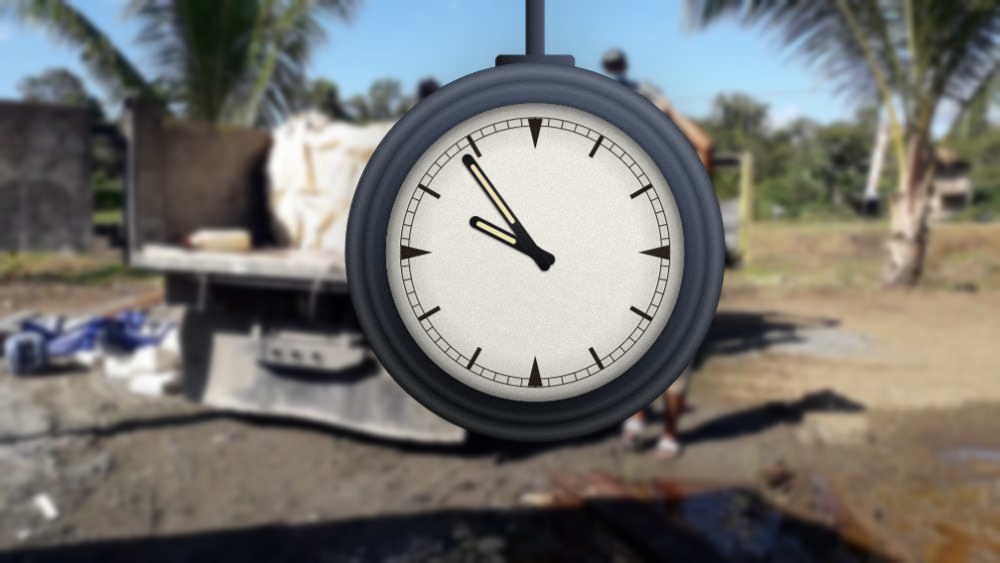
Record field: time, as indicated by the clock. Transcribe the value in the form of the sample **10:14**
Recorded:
**9:54**
